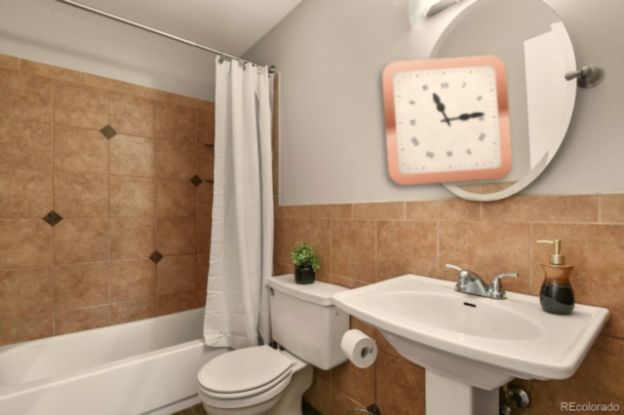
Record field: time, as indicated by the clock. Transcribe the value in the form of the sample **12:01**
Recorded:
**11:14**
